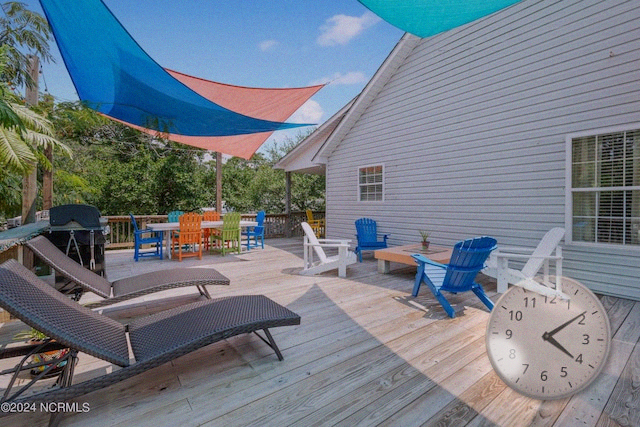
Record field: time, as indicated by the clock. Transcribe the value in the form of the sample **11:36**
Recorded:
**4:09**
